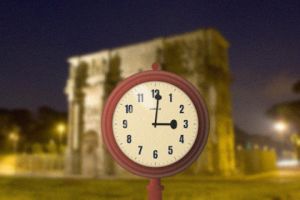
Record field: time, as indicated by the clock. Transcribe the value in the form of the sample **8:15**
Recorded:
**3:01**
